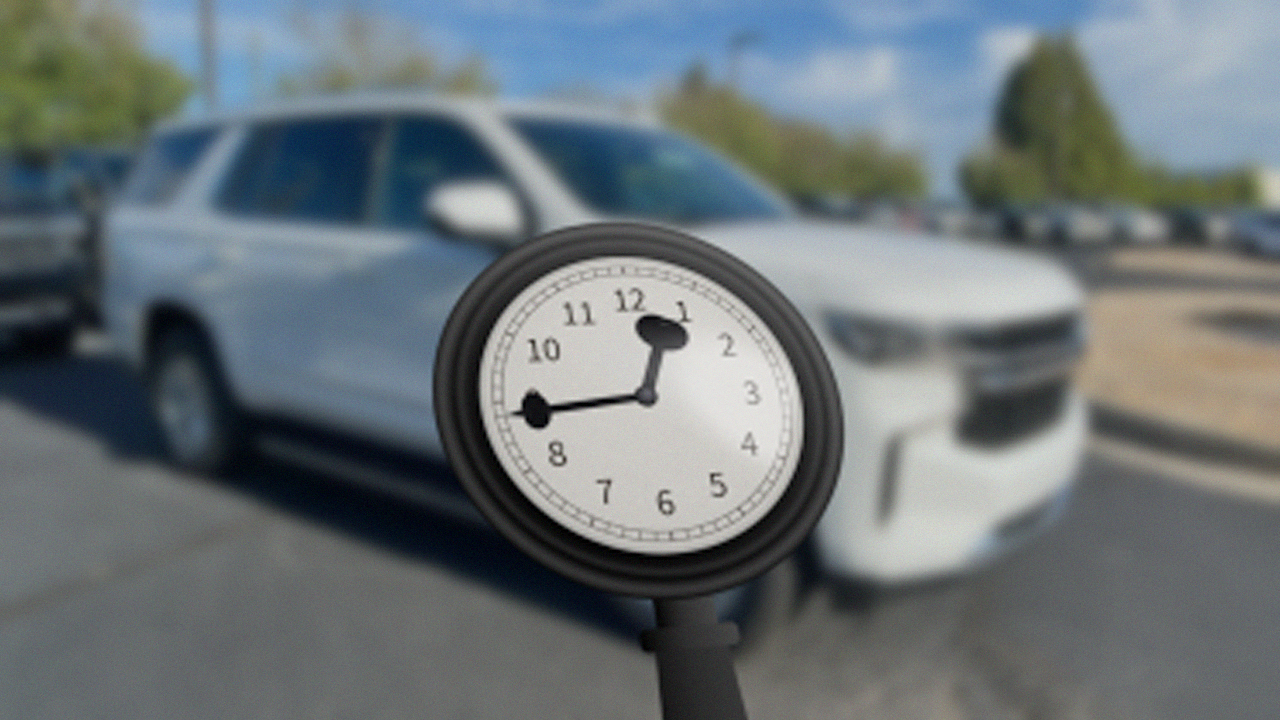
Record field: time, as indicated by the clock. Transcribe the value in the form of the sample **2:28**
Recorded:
**12:44**
